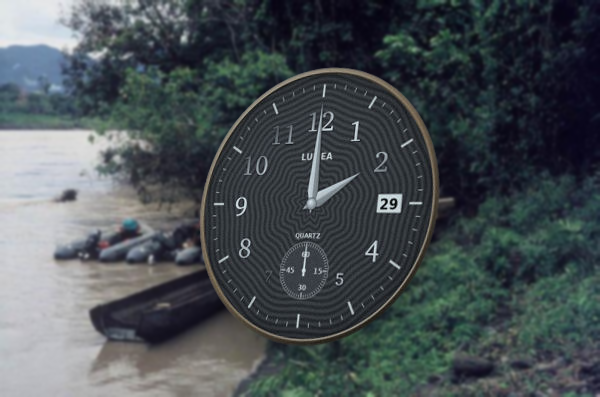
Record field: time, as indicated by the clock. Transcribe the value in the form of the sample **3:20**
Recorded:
**2:00**
